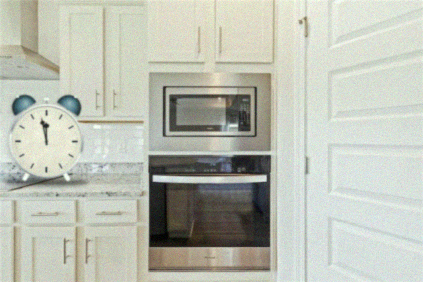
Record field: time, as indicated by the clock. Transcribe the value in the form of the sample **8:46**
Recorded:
**11:58**
